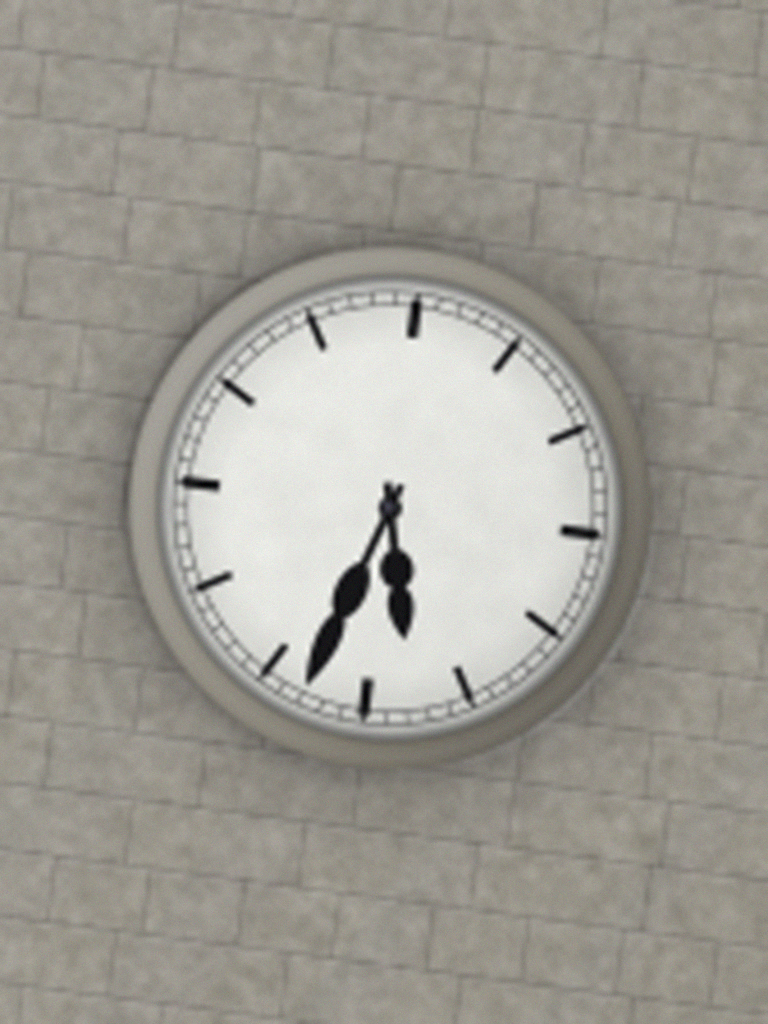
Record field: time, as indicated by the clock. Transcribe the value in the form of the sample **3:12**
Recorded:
**5:33**
